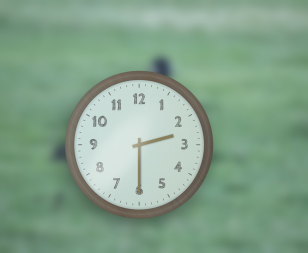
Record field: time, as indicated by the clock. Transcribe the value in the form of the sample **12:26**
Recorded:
**2:30**
